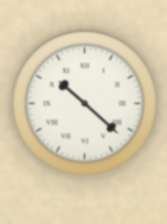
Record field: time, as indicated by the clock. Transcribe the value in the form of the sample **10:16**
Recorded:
**10:22**
